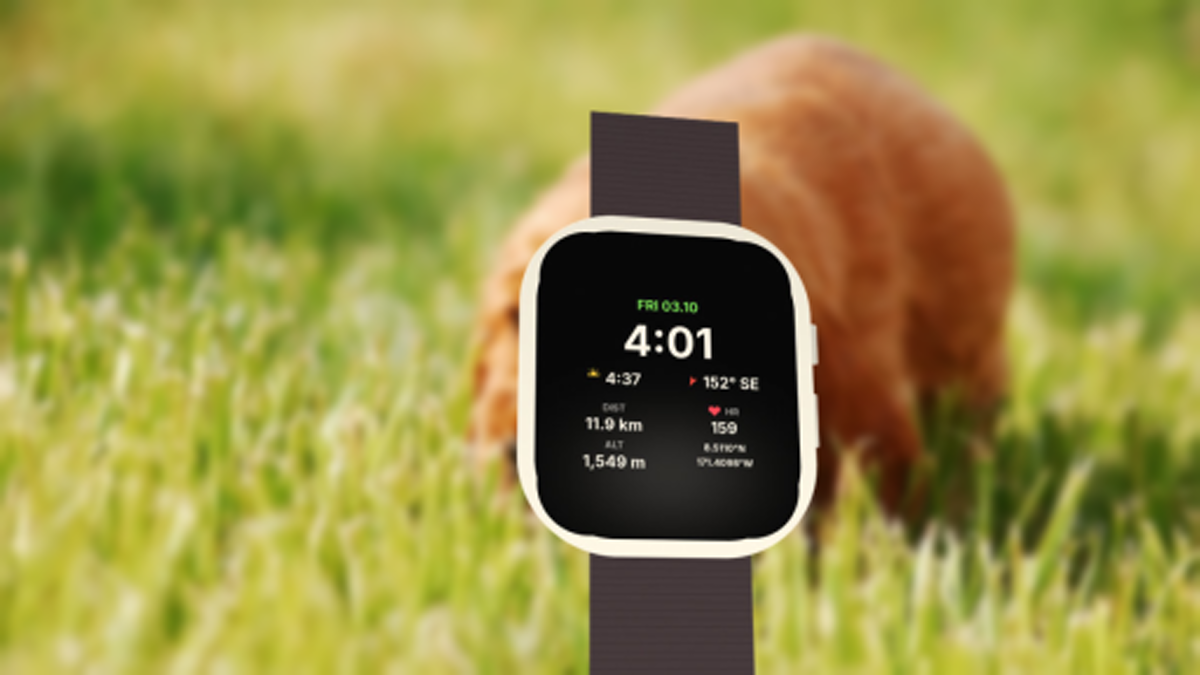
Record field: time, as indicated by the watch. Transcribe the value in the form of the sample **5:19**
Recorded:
**4:01**
